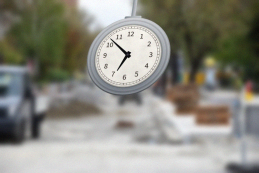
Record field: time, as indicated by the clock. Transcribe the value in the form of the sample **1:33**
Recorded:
**6:52**
